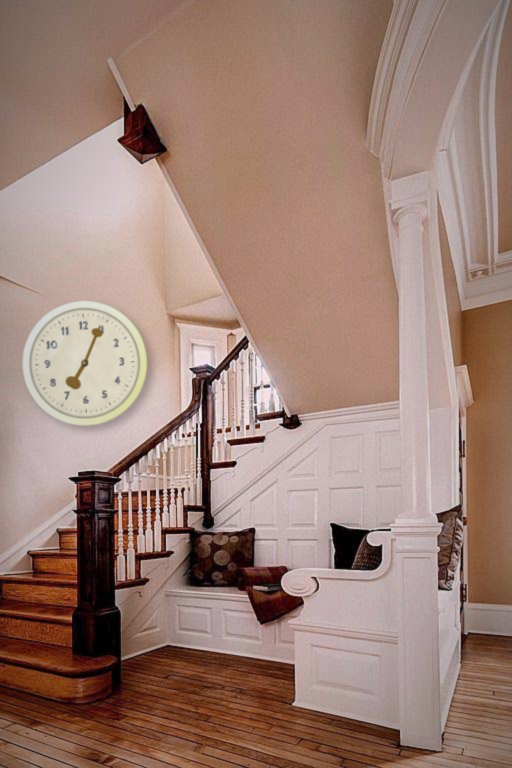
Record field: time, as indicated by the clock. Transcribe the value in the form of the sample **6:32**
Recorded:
**7:04**
